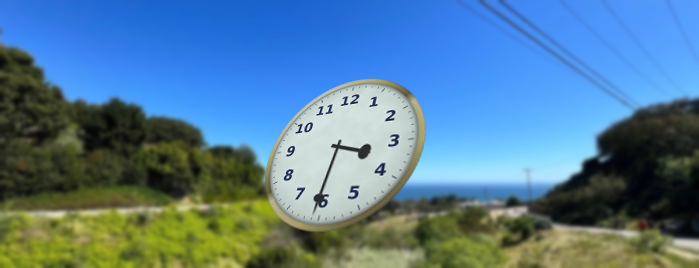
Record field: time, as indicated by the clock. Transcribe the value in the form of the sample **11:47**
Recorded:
**3:31**
